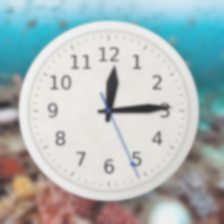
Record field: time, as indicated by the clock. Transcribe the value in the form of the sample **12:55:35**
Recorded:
**12:14:26**
